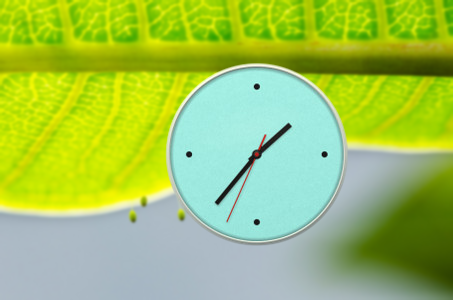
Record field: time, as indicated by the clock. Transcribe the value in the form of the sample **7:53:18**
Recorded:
**1:36:34**
